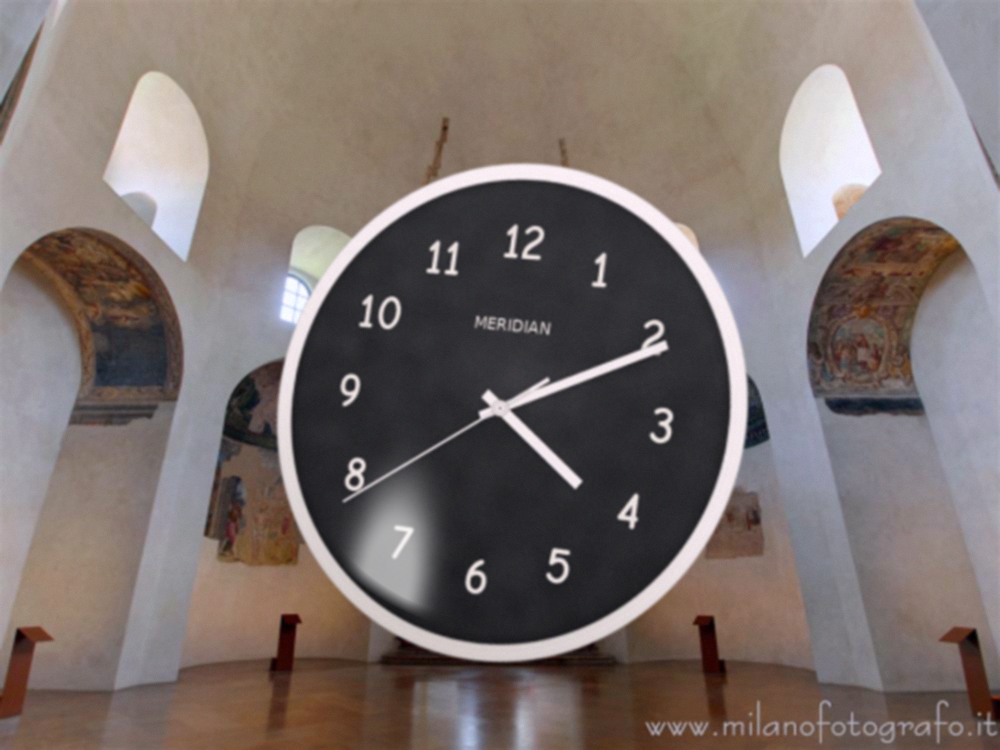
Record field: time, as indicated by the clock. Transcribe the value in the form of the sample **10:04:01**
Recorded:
**4:10:39**
